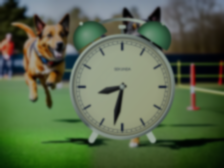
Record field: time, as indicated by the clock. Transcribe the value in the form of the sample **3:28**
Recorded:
**8:32**
